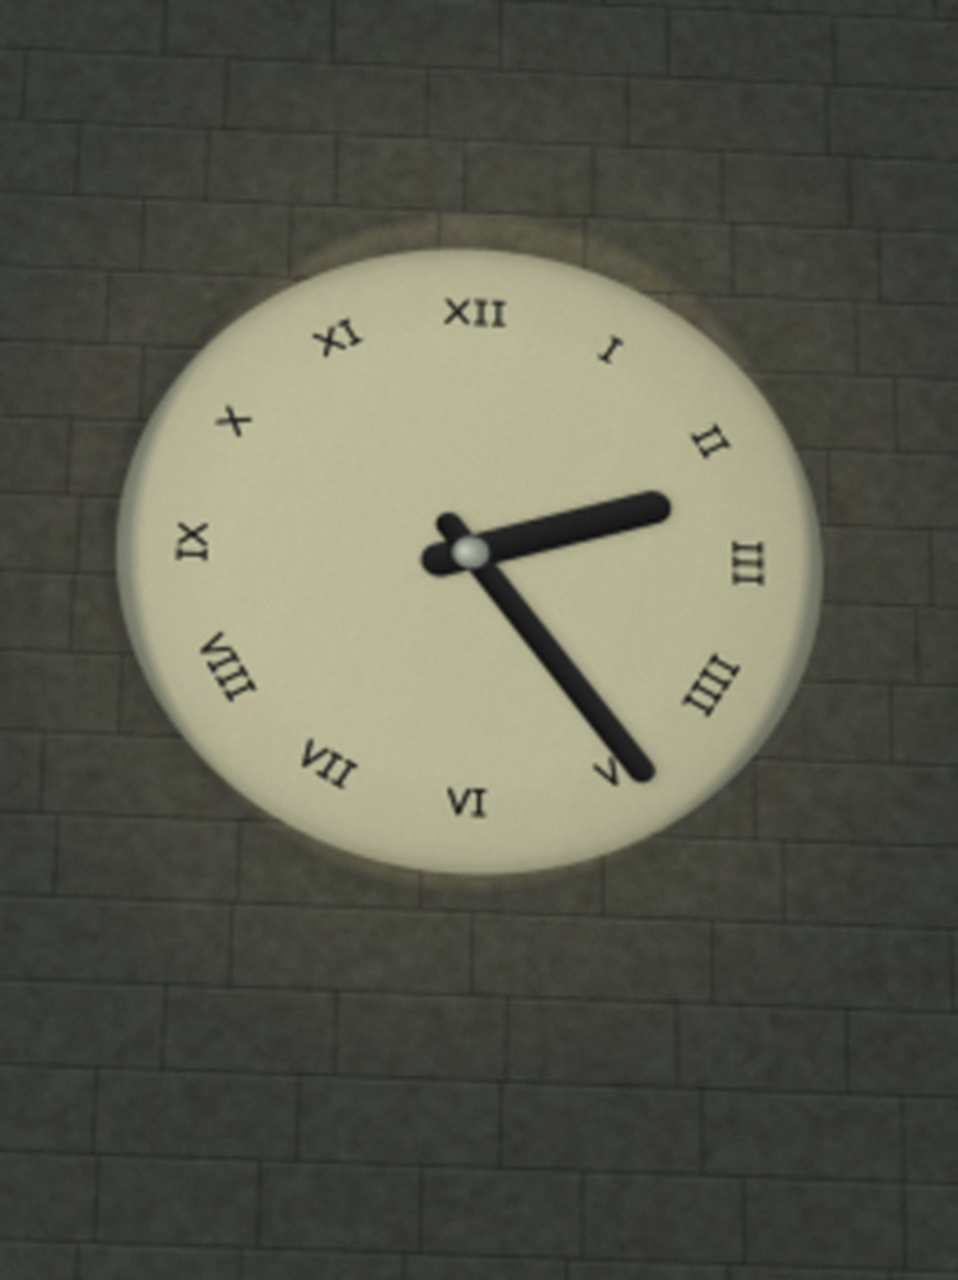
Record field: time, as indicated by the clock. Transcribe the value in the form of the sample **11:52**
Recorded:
**2:24**
